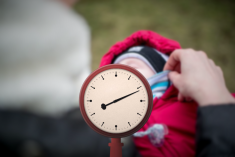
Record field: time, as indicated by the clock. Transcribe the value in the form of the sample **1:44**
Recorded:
**8:11**
